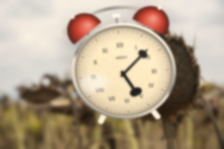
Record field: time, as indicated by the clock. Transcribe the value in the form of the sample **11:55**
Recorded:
**5:08**
